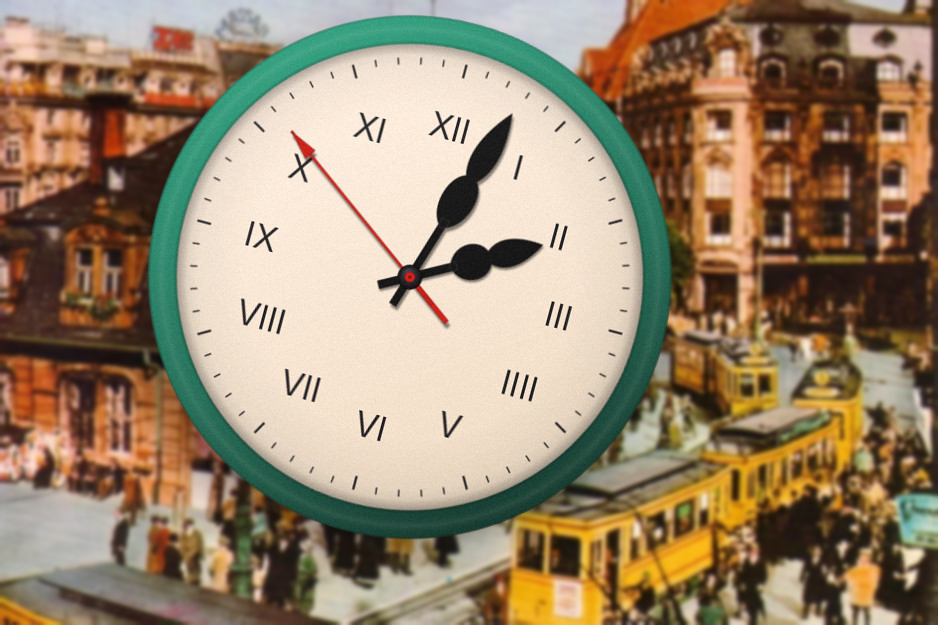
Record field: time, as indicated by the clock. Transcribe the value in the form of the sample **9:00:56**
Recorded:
**2:02:51**
